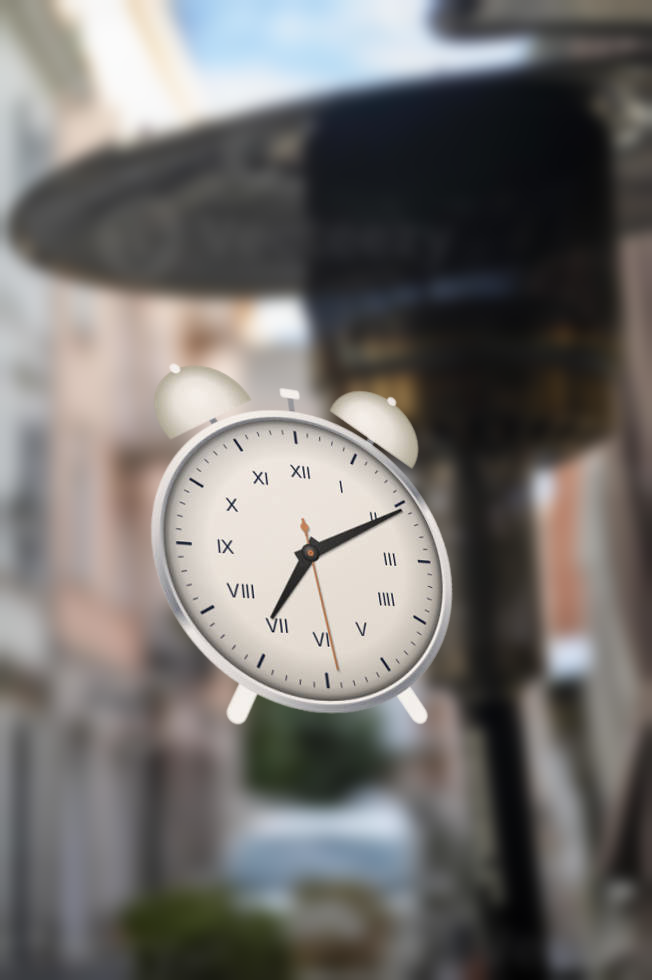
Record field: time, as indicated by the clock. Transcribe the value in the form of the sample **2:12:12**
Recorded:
**7:10:29**
